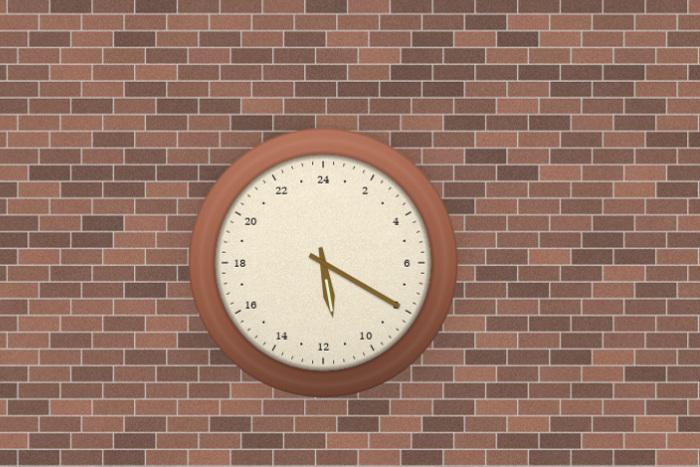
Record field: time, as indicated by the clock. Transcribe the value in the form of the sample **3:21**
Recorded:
**11:20**
